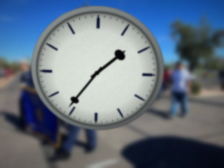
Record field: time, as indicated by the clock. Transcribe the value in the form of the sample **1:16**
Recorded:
**1:36**
